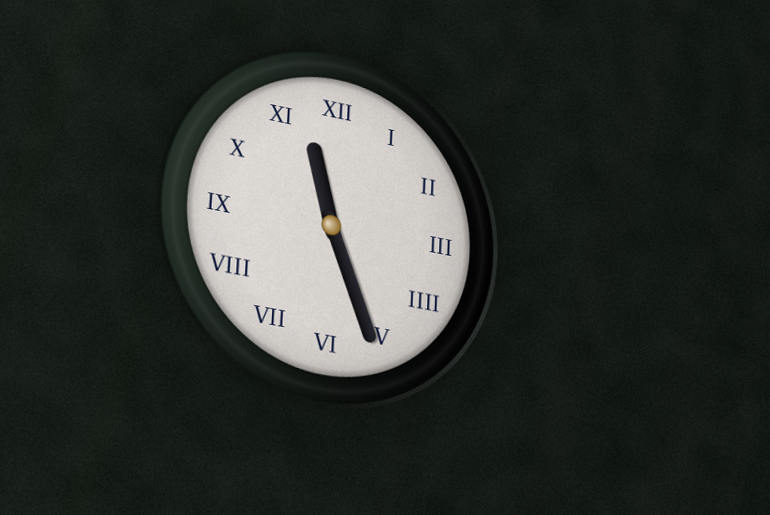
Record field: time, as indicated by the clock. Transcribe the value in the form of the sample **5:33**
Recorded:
**11:26**
